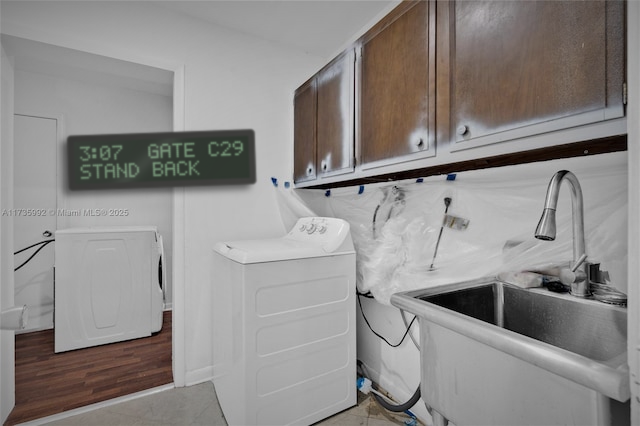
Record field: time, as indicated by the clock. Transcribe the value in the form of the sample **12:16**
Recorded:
**3:07**
